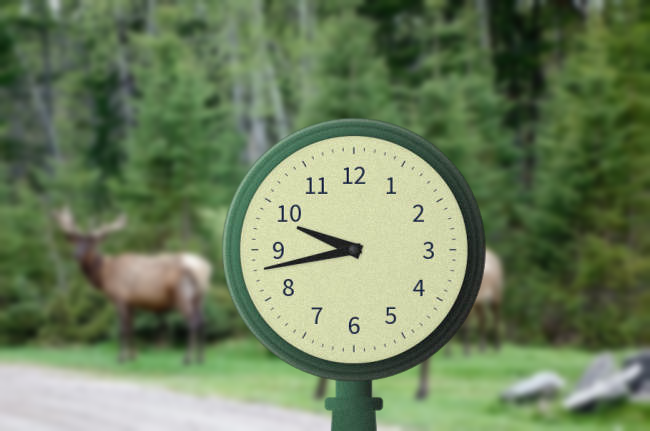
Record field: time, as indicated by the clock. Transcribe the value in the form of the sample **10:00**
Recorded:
**9:43**
